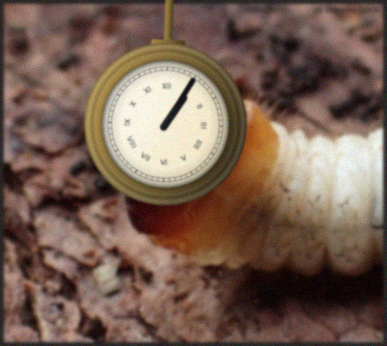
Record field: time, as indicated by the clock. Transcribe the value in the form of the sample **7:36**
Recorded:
**1:05**
